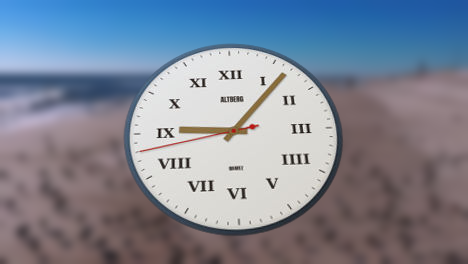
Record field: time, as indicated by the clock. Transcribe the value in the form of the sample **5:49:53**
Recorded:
**9:06:43**
